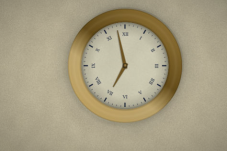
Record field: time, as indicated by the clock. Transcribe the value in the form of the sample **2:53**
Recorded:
**6:58**
